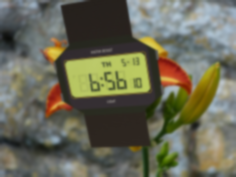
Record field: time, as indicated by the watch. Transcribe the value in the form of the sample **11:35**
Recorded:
**6:56**
